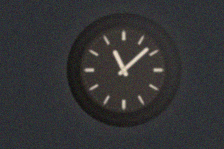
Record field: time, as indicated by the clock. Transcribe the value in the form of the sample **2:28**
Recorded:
**11:08**
